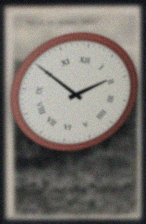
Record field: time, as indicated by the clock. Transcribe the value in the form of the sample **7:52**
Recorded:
**1:50**
